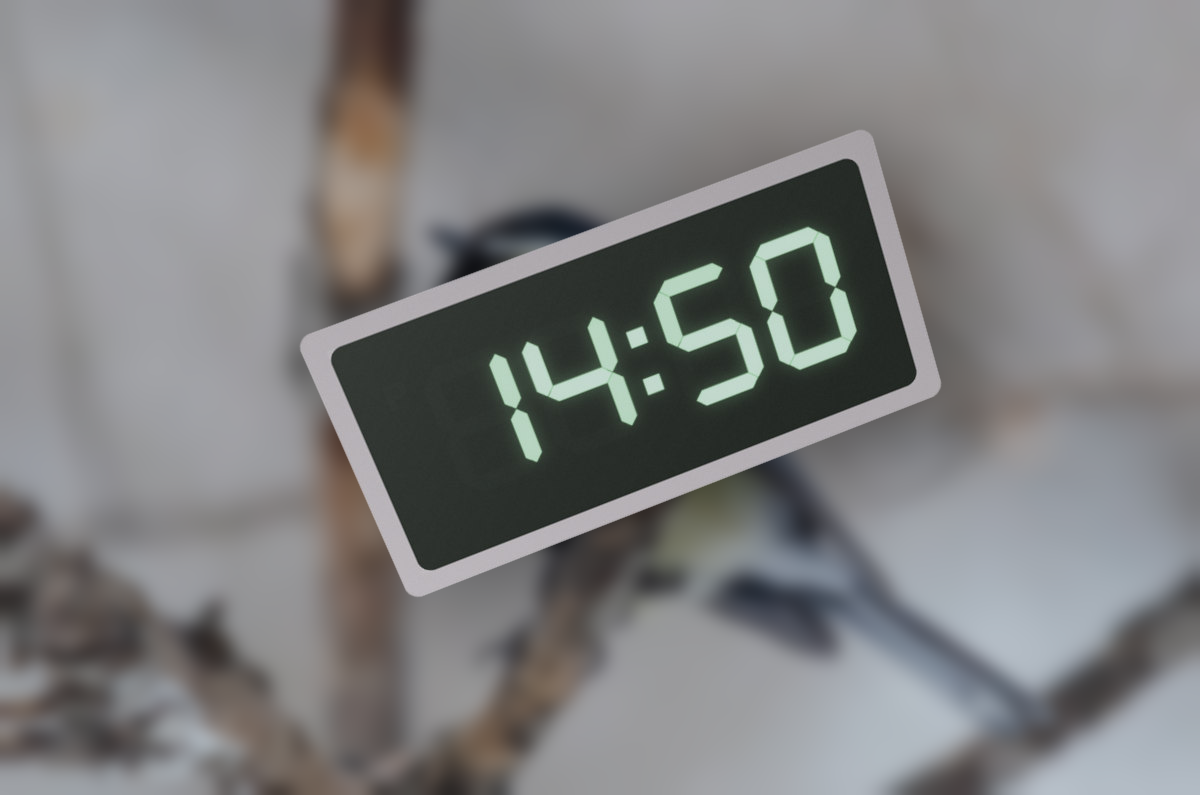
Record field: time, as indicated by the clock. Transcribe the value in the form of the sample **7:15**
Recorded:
**14:50**
